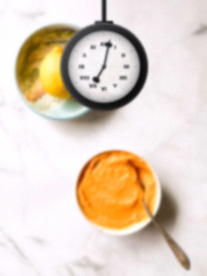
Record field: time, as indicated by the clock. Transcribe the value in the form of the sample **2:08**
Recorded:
**7:02**
